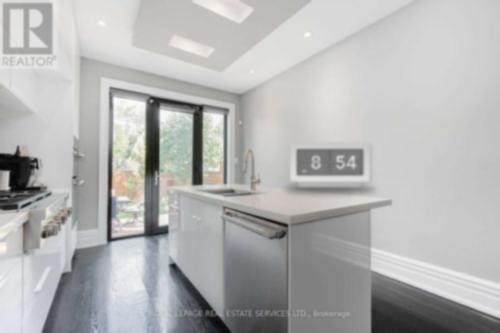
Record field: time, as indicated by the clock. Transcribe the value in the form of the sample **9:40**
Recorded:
**8:54**
